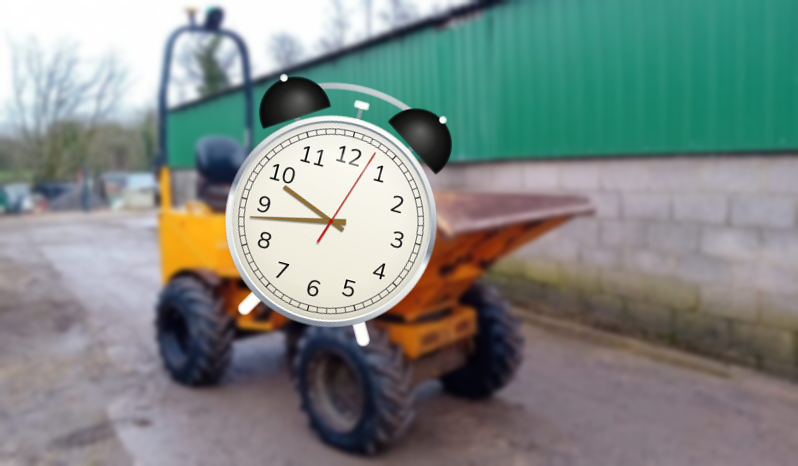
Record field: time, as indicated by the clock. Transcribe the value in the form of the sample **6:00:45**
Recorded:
**9:43:03**
